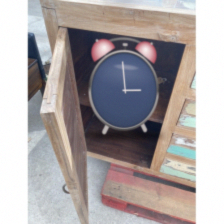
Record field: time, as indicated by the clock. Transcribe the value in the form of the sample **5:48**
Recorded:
**2:59**
